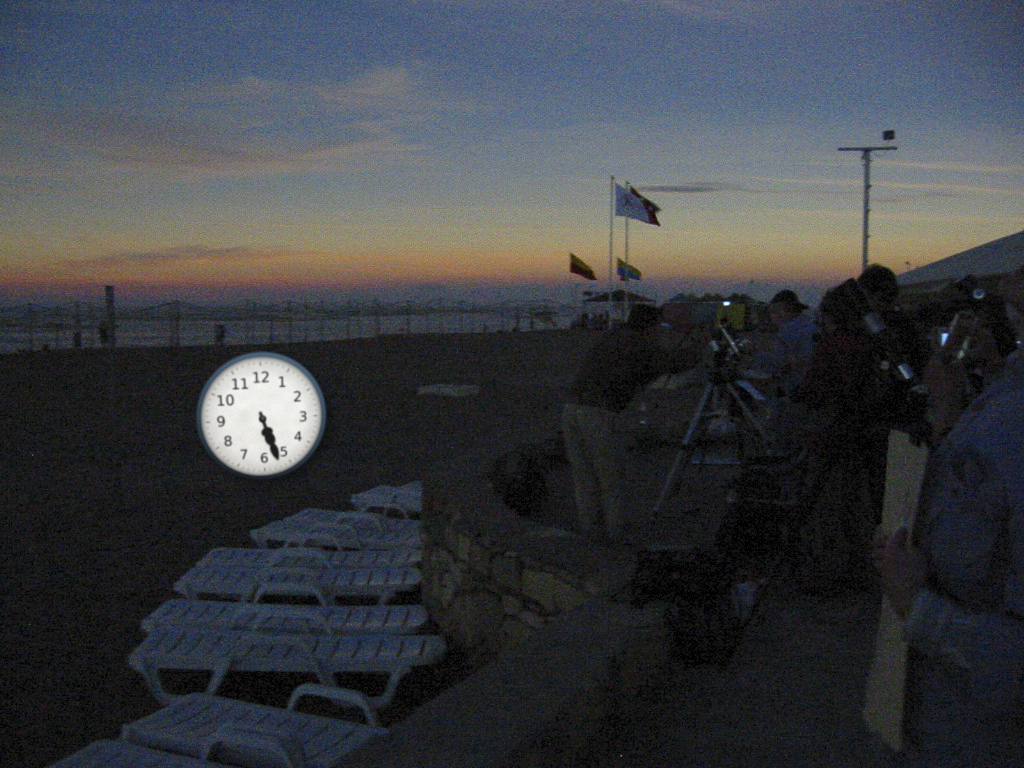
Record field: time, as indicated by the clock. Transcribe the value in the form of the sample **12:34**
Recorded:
**5:27**
